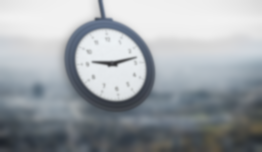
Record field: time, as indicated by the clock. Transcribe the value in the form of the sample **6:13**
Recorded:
**9:13**
